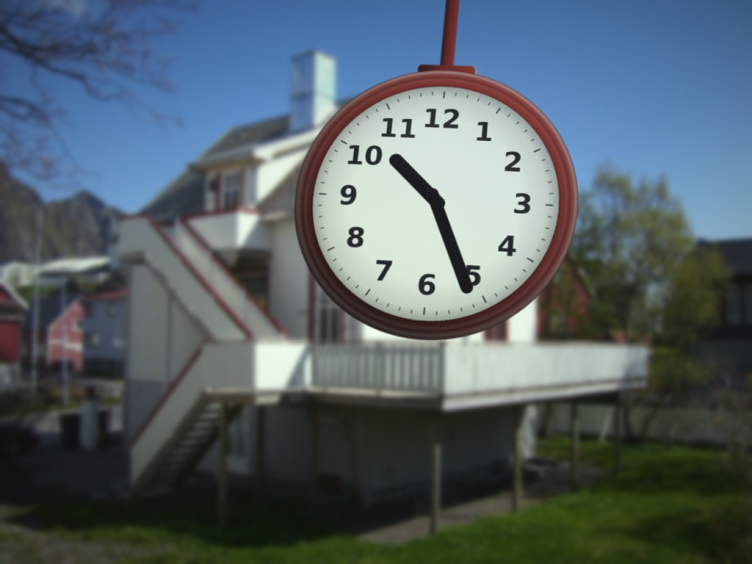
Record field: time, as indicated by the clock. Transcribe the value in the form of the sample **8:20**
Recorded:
**10:26**
